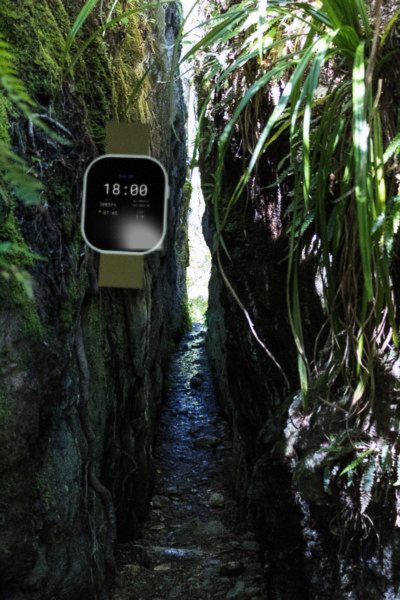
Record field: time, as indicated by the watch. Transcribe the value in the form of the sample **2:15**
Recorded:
**18:00**
